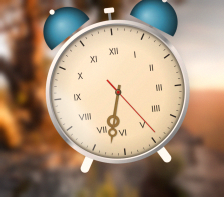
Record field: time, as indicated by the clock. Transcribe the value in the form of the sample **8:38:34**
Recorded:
**6:32:24**
